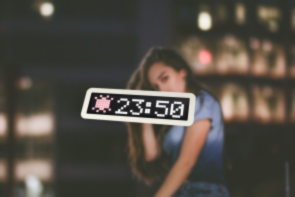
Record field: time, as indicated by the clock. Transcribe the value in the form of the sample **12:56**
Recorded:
**23:50**
